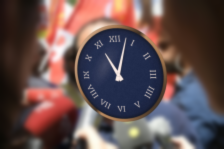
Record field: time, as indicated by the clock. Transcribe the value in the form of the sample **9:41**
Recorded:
**11:03**
